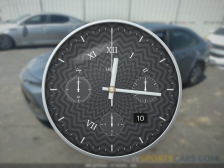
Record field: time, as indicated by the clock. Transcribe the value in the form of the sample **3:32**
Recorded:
**12:16**
